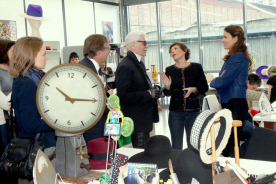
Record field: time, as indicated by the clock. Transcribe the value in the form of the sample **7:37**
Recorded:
**10:15**
